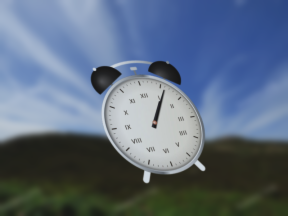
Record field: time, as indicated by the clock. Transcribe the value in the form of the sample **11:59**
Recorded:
**1:06**
